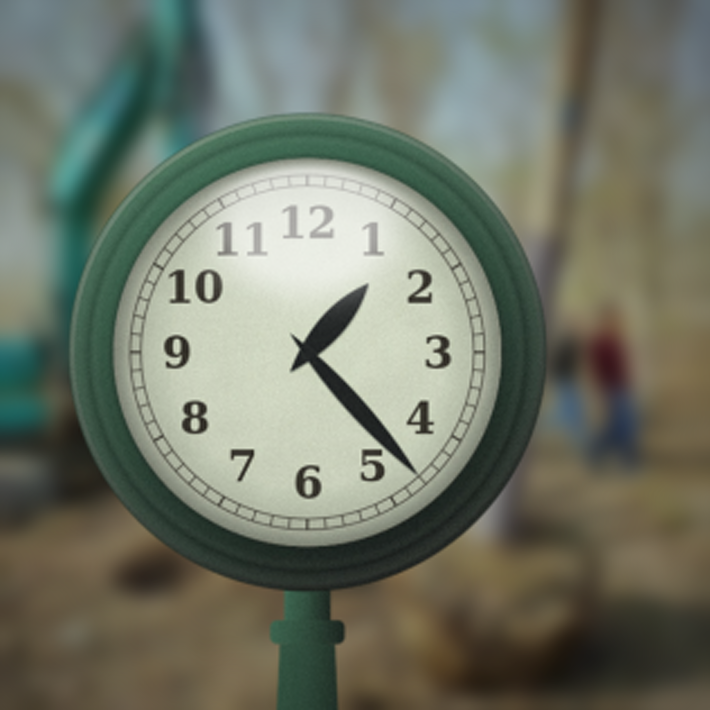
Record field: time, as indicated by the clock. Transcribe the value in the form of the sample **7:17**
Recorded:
**1:23**
